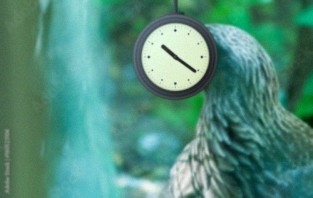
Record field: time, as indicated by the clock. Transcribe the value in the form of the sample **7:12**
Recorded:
**10:21**
